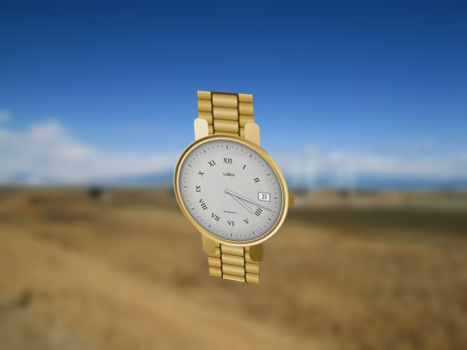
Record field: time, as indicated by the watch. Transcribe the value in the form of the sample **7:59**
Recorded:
**4:18**
